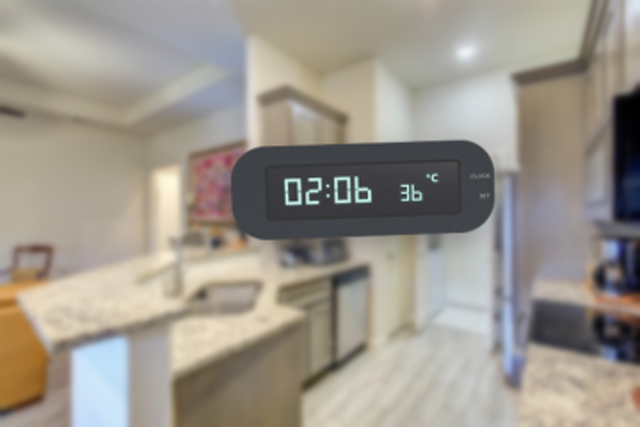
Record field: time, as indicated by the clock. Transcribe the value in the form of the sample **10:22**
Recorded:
**2:06**
